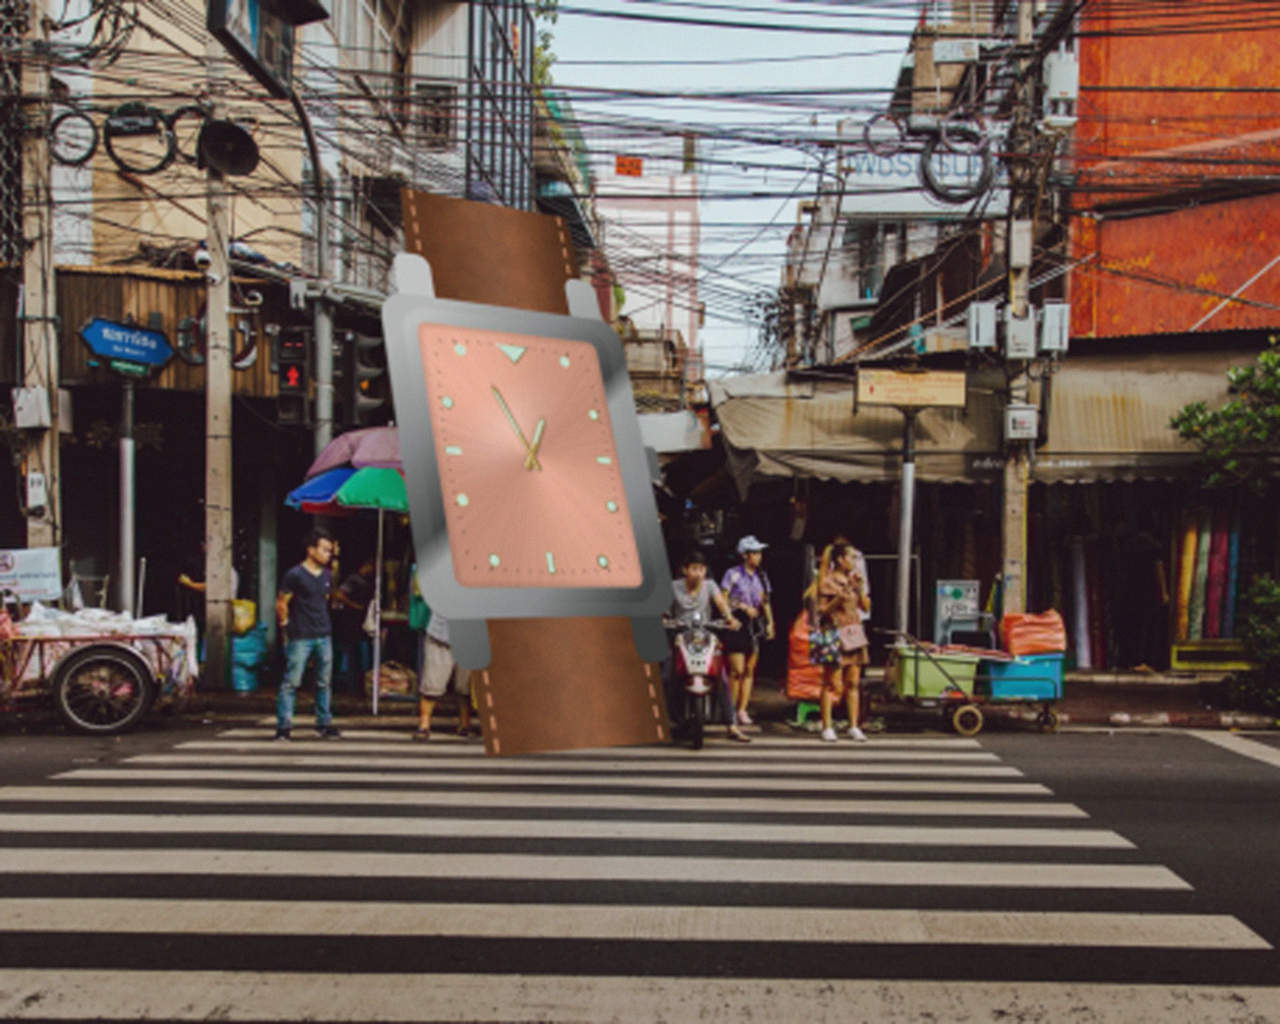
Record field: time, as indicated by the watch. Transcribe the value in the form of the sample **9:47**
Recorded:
**12:56**
